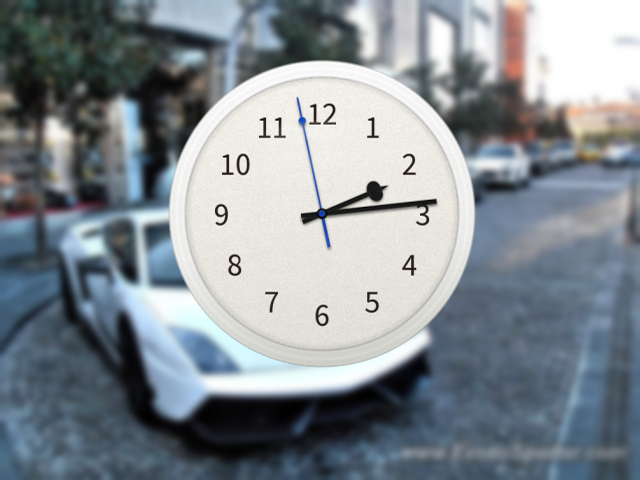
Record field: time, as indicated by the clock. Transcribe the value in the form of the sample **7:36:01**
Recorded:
**2:13:58**
